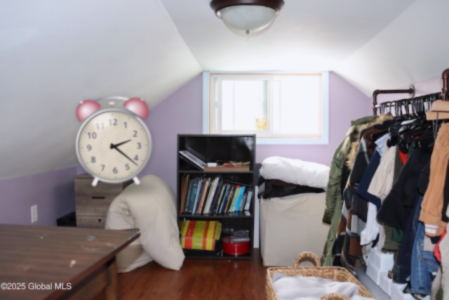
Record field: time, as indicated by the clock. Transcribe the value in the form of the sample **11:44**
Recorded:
**2:22**
